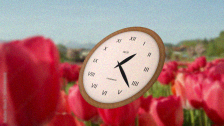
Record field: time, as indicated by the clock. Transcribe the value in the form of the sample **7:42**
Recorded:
**1:22**
